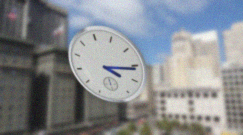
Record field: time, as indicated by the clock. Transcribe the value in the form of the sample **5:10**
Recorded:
**4:16**
